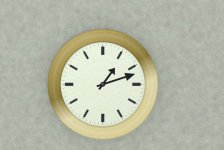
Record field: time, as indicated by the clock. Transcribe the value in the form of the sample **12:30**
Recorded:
**1:12**
